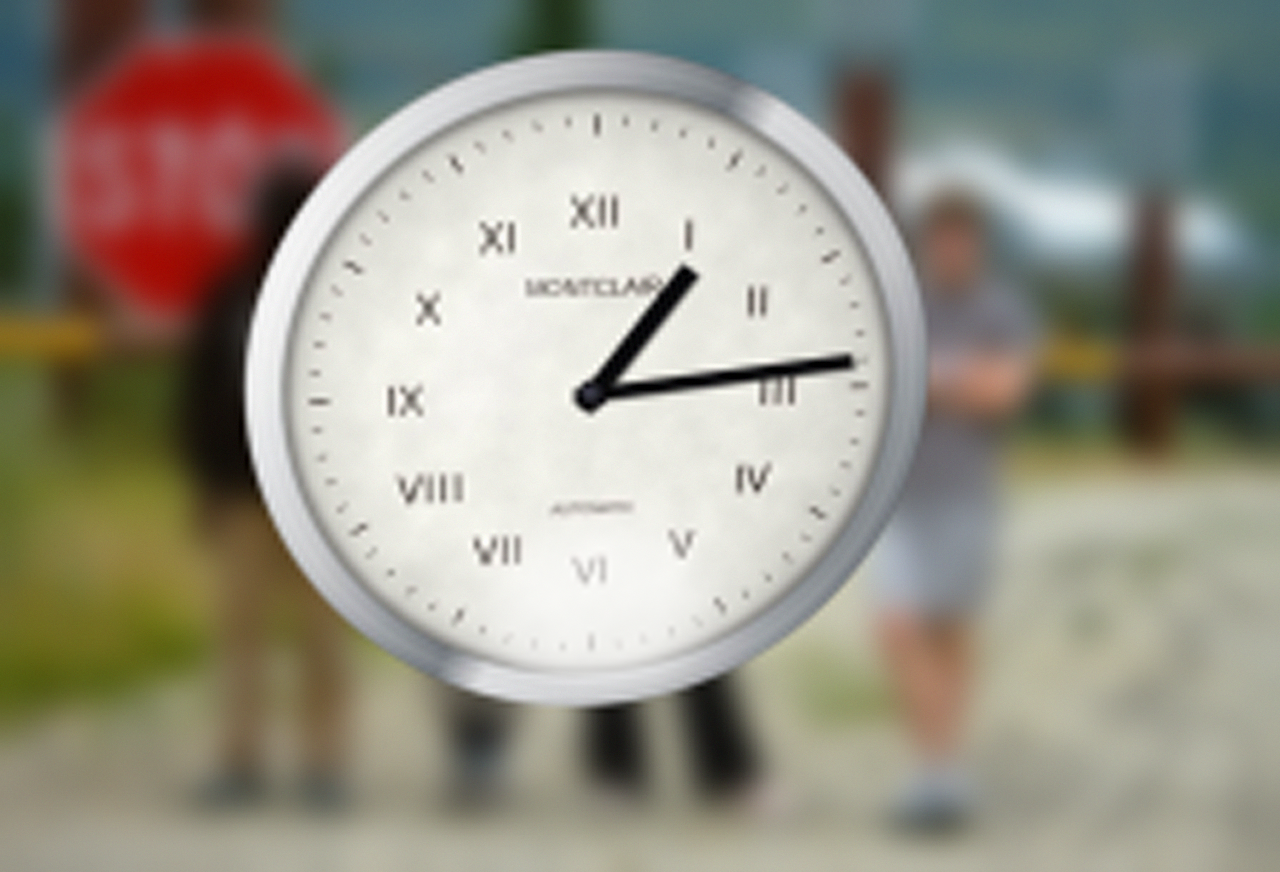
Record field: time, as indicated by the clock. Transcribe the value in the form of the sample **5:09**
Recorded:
**1:14**
